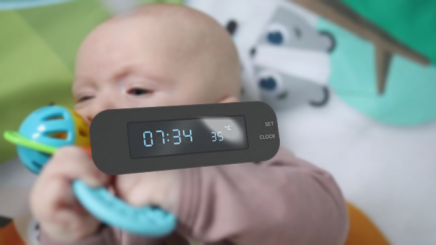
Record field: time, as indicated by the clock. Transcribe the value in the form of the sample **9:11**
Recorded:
**7:34**
